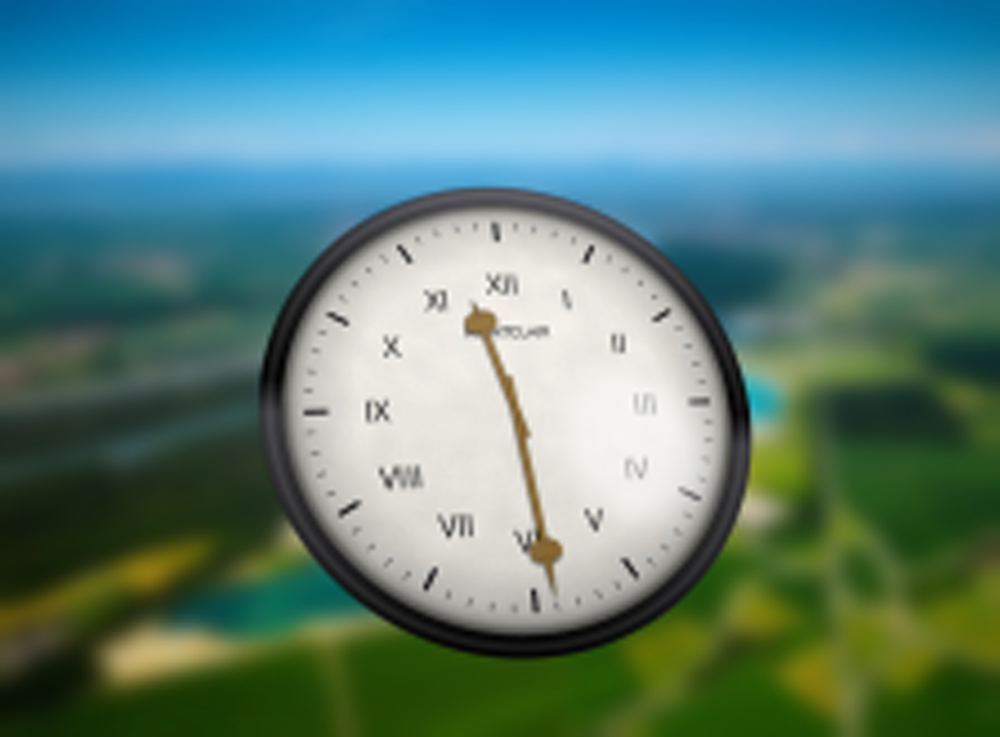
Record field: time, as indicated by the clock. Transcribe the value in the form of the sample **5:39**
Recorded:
**11:29**
